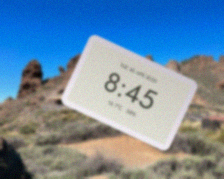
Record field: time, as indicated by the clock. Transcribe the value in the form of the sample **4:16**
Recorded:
**8:45**
